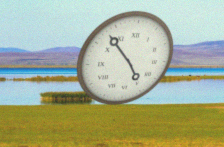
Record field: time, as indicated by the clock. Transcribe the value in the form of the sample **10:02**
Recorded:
**4:53**
